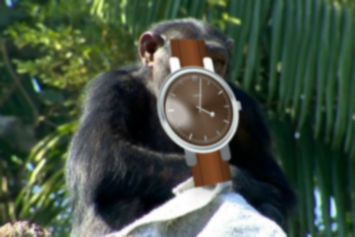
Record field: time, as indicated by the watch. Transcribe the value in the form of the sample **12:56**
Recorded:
**4:02**
